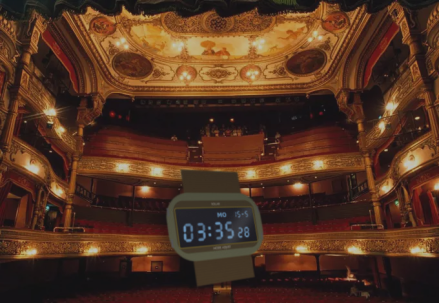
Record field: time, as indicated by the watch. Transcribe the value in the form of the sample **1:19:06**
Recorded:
**3:35:28**
